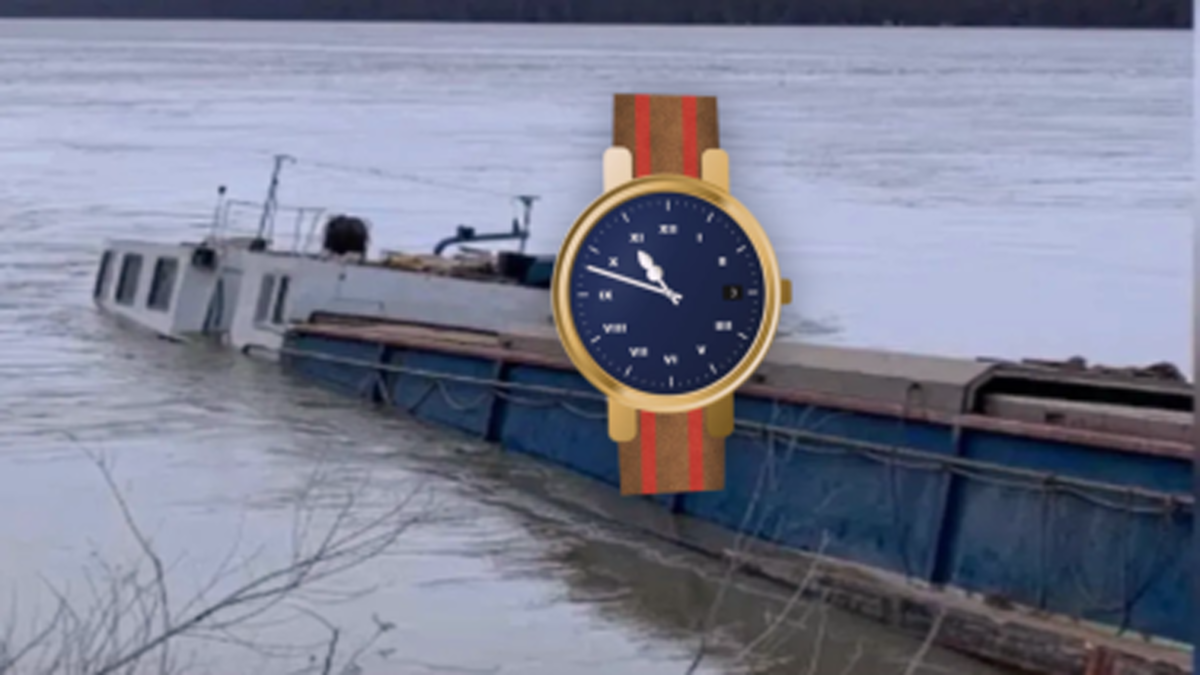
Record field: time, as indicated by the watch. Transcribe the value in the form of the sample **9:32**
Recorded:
**10:48**
